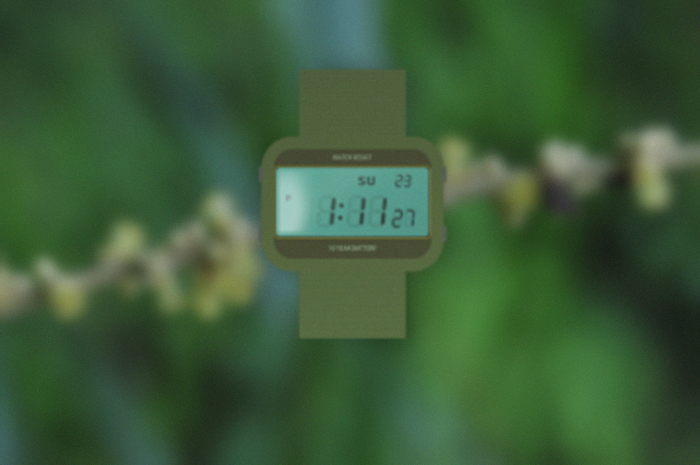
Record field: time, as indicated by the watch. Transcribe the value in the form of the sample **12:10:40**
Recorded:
**1:11:27**
